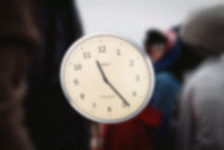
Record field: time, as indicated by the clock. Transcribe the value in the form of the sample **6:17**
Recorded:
**11:24**
